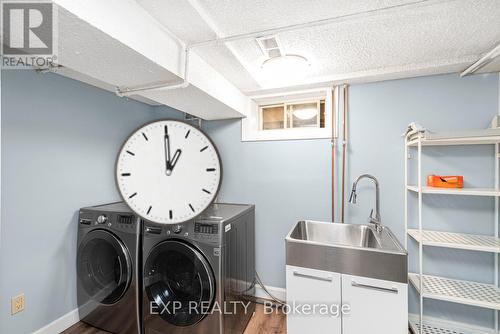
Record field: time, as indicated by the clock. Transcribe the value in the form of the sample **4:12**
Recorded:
**1:00**
